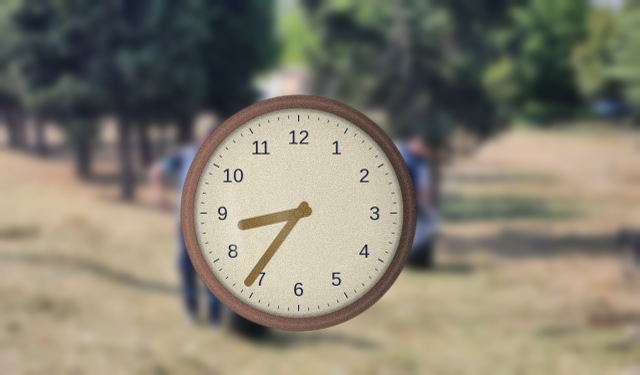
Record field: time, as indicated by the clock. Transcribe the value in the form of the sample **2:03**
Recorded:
**8:36**
